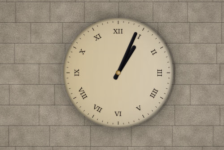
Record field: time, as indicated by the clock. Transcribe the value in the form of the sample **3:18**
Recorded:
**1:04**
